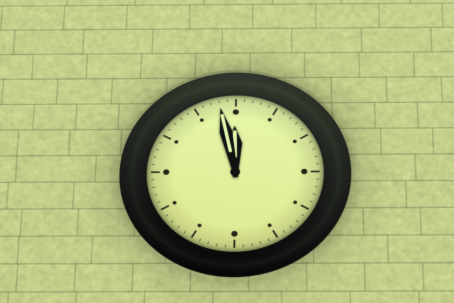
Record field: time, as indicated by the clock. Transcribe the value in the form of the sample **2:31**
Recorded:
**11:58**
